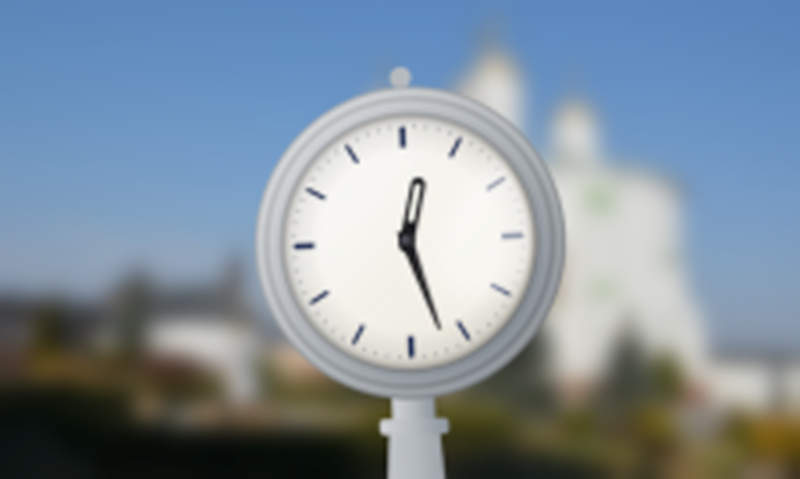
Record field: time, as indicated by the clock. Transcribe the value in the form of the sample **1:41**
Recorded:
**12:27**
